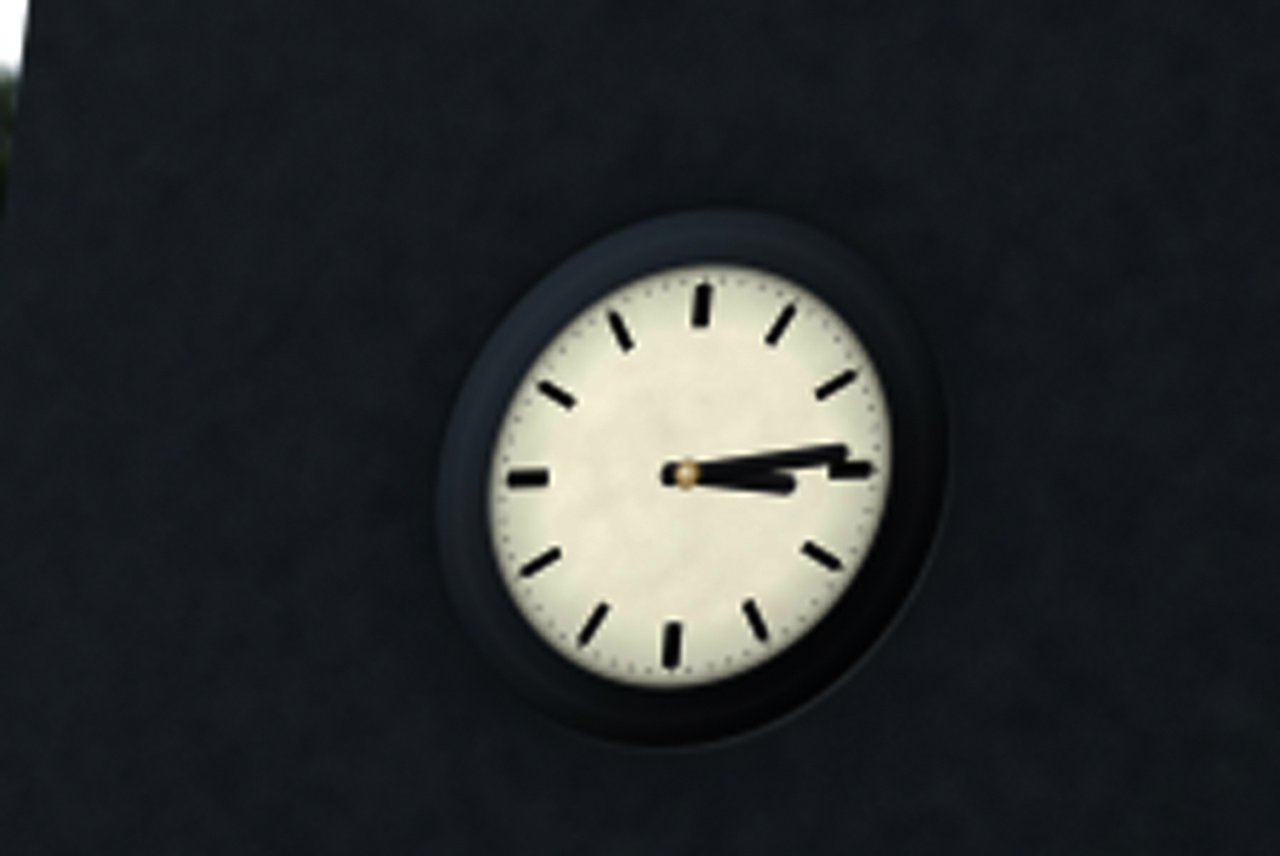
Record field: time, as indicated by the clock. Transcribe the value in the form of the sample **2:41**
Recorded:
**3:14**
